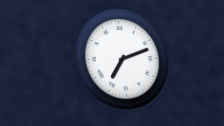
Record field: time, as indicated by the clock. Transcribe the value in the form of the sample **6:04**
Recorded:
**7:12**
